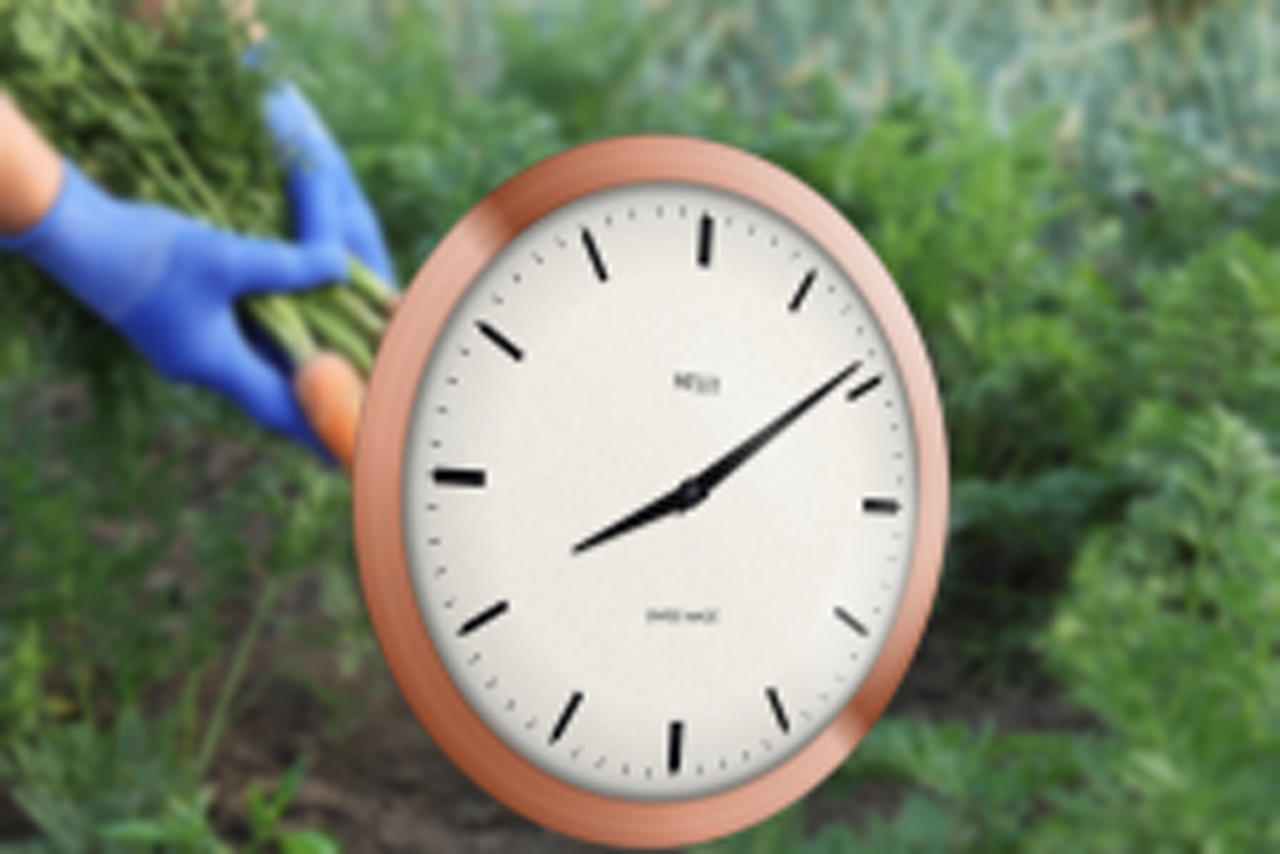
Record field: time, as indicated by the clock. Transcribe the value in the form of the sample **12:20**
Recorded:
**8:09**
